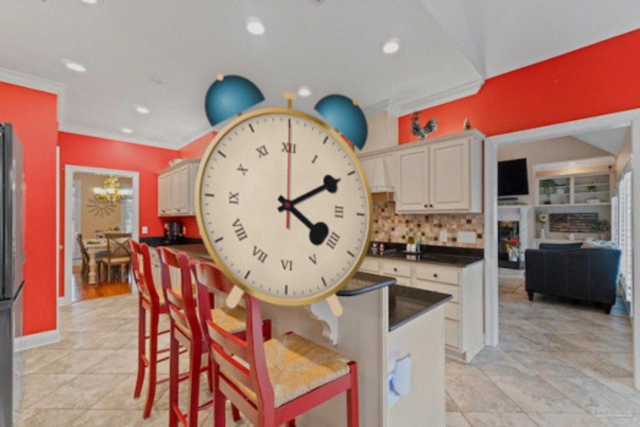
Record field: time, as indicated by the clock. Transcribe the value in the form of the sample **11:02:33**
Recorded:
**4:10:00**
